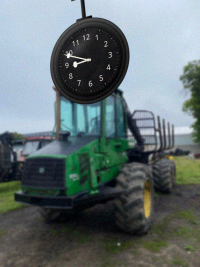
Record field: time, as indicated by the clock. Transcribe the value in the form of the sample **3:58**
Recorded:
**8:49**
